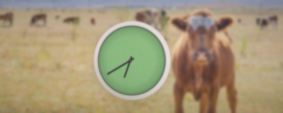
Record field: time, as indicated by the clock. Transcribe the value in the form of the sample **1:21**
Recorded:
**6:40**
